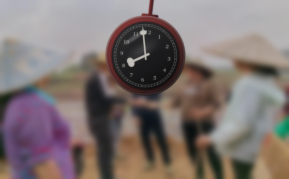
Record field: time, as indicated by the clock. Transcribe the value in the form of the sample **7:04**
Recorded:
**7:58**
